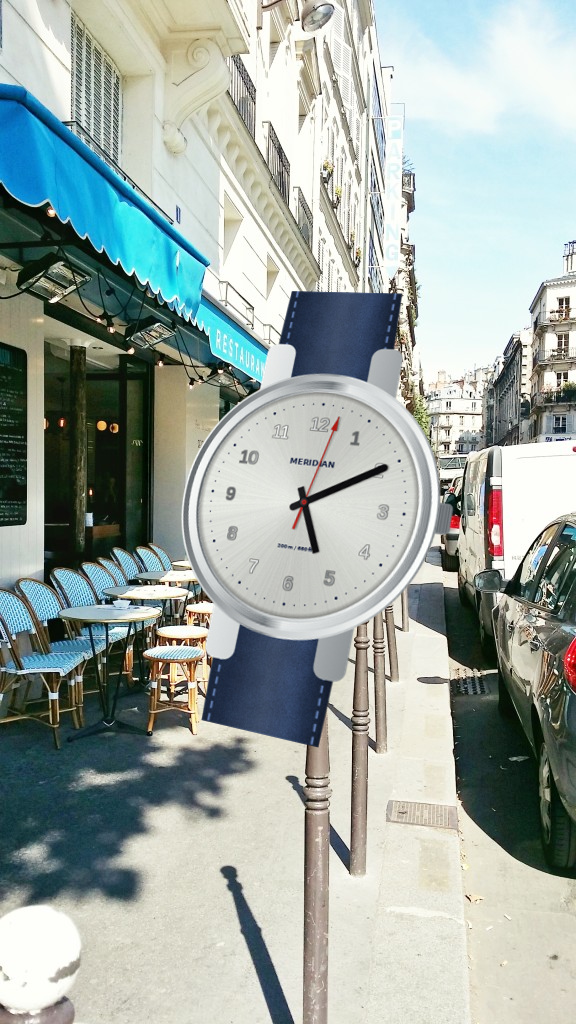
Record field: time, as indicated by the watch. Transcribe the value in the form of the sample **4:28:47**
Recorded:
**5:10:02**
